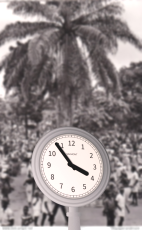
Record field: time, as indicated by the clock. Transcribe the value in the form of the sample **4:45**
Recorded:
**3:54**
